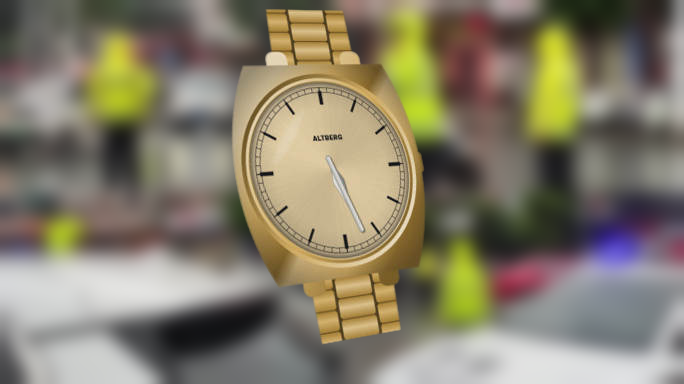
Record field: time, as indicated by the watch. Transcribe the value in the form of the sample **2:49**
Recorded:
**5:27**
